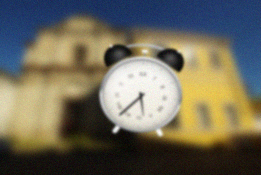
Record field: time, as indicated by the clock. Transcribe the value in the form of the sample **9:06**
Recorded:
**5:37**
